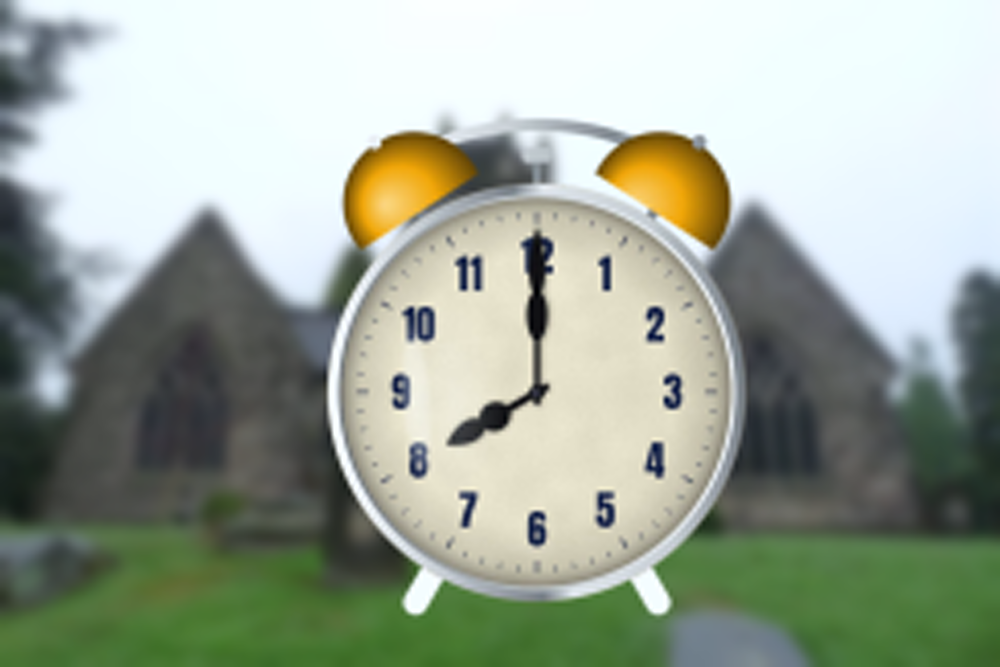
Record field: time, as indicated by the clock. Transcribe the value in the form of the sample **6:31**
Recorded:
**8:00**
